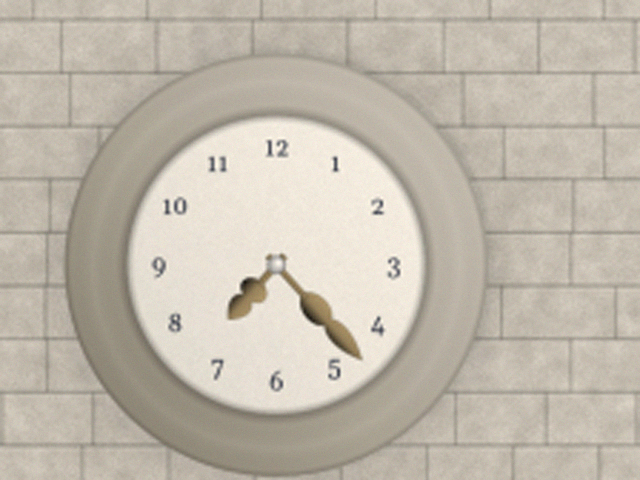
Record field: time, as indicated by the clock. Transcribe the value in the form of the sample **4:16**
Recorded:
**7:23**
